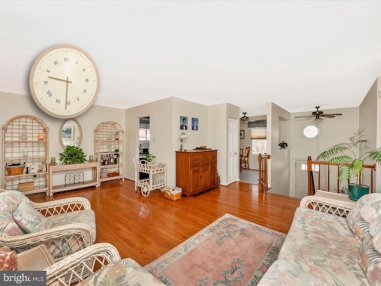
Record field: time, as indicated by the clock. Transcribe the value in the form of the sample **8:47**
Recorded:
**9:31**
